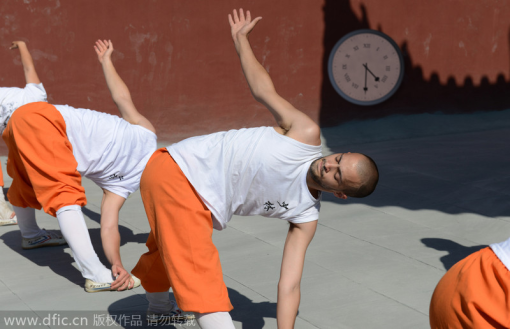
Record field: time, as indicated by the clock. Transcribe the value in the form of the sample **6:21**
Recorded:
**4:30**
